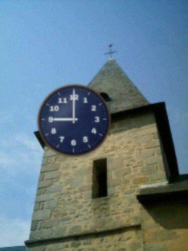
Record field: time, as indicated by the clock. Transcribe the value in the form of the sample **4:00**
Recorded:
**9:00**
